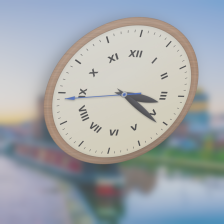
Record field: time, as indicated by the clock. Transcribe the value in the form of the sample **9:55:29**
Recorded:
**3:20:44**
